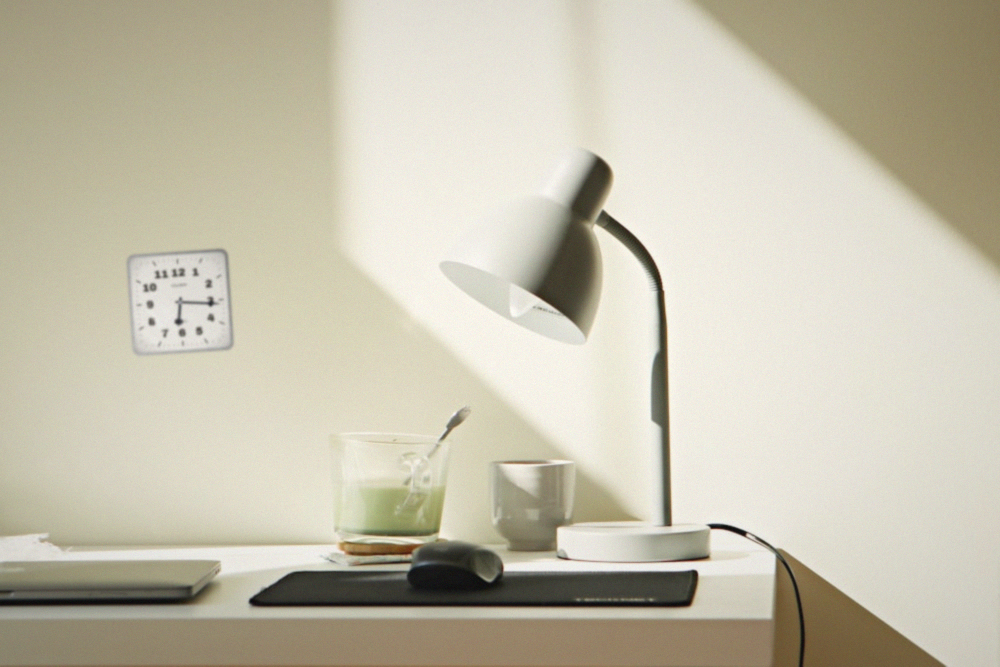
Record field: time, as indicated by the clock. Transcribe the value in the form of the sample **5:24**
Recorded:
**6:16**
